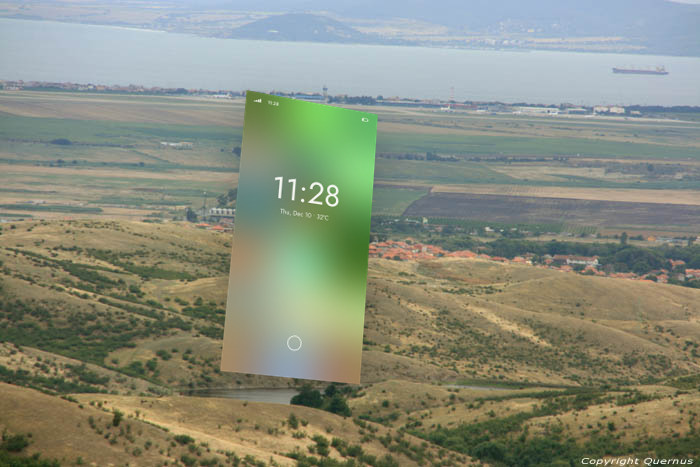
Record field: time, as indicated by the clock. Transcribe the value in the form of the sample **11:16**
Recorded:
**11:28**
